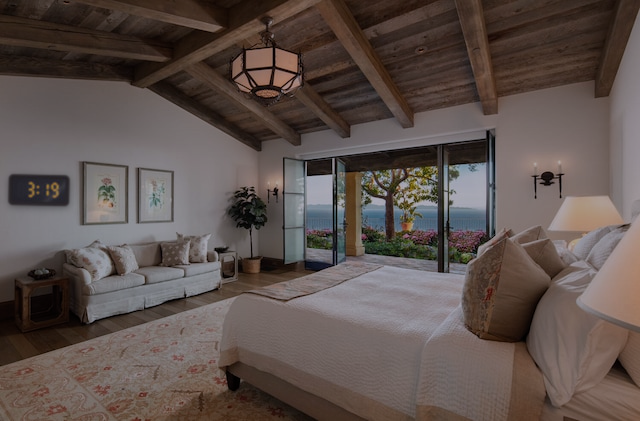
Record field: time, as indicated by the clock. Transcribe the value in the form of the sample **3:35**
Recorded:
**3:19**
